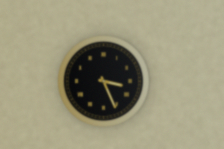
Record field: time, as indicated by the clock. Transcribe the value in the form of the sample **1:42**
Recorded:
**3:26**
